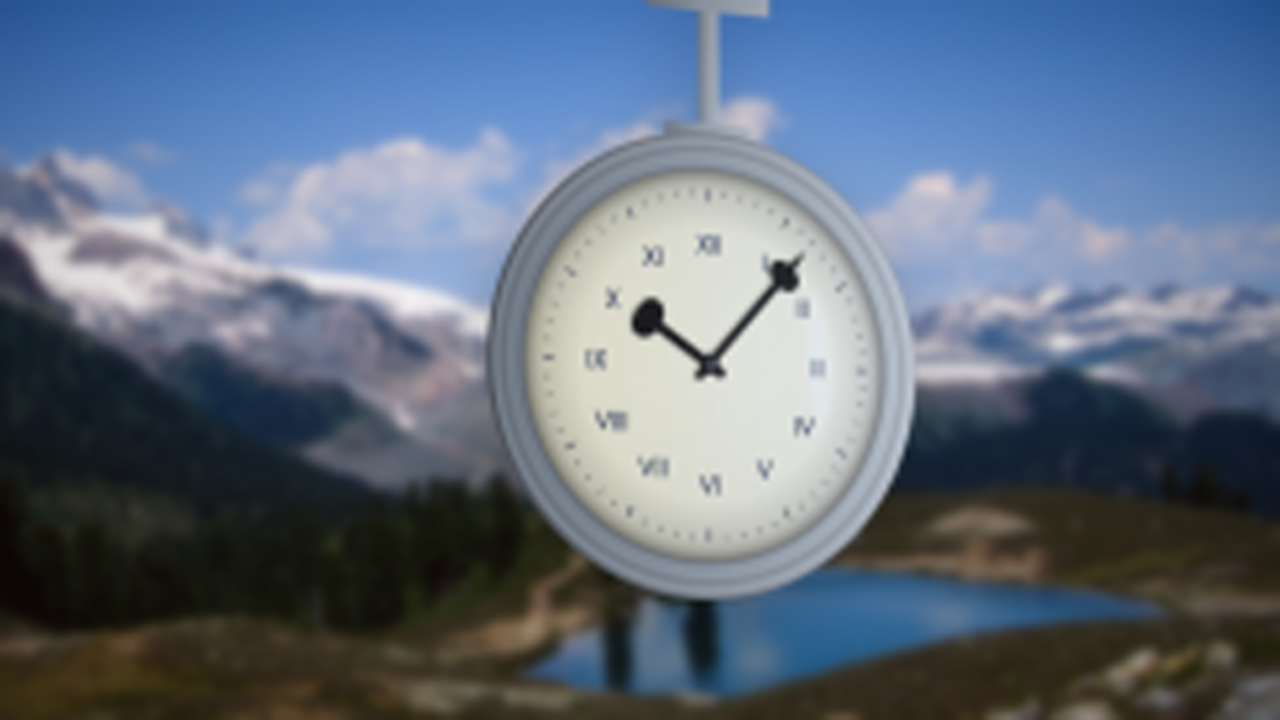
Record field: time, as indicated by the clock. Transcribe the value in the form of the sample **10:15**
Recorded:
**10:07**
